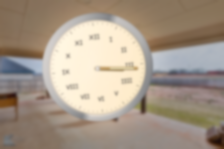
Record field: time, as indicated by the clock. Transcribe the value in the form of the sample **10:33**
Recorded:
**3:16**
